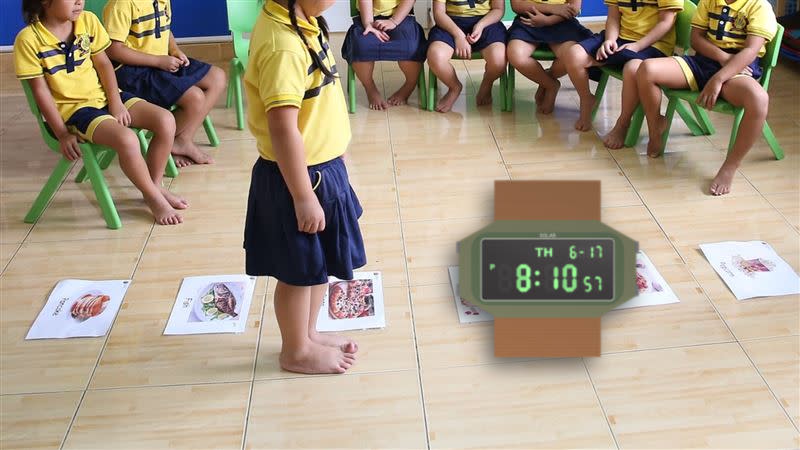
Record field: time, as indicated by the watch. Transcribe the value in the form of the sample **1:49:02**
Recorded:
**8:10:57**
